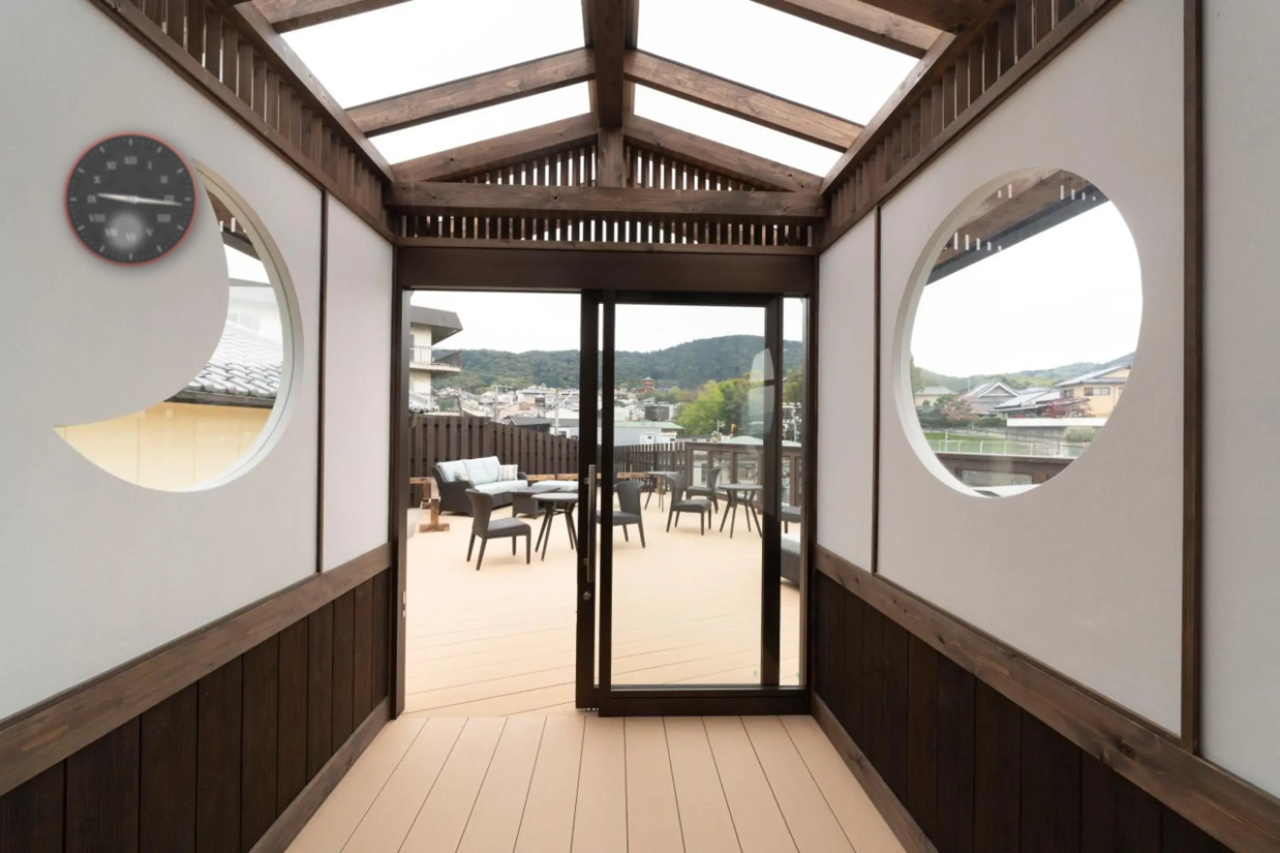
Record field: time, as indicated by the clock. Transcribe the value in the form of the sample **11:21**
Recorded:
**9:16**
